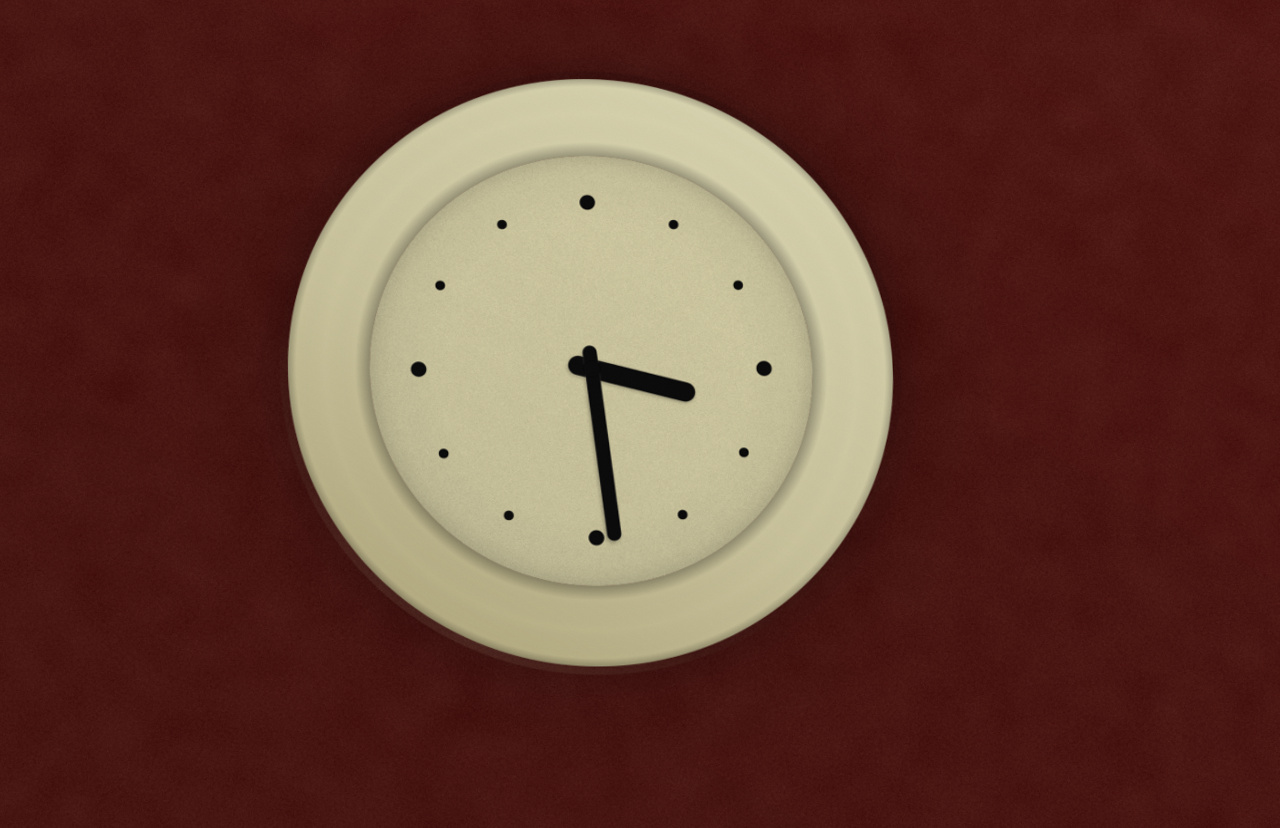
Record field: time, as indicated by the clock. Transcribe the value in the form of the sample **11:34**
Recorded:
**3:29**
